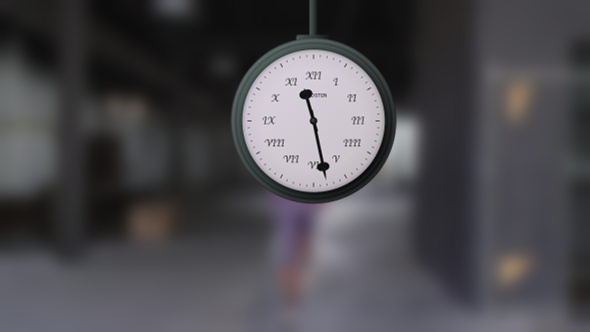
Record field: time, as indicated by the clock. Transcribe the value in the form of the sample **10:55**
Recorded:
**11:28**
